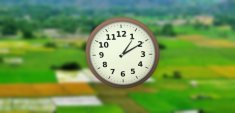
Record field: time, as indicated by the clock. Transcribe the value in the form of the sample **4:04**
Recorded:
**1:10**
